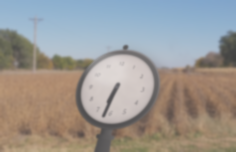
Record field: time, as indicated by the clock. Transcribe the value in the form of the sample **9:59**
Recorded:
**6:32**
